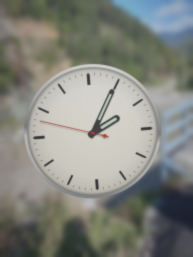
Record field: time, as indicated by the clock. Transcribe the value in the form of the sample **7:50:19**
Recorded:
**2:04:48**
